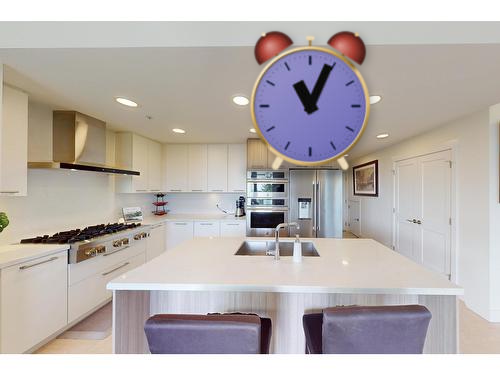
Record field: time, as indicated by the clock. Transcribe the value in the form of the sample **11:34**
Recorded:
**11:04**
